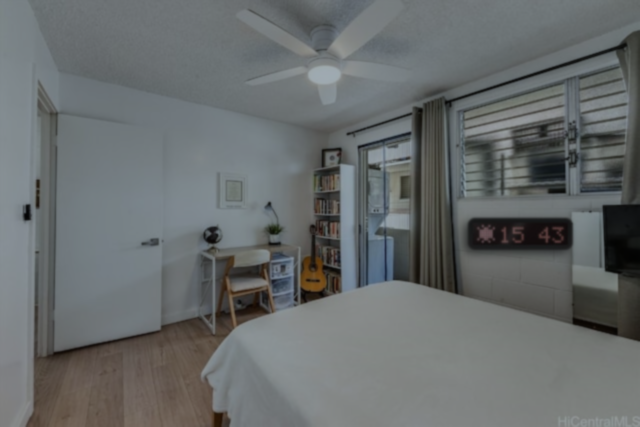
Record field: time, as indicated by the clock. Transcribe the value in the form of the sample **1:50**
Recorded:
**15:43**
